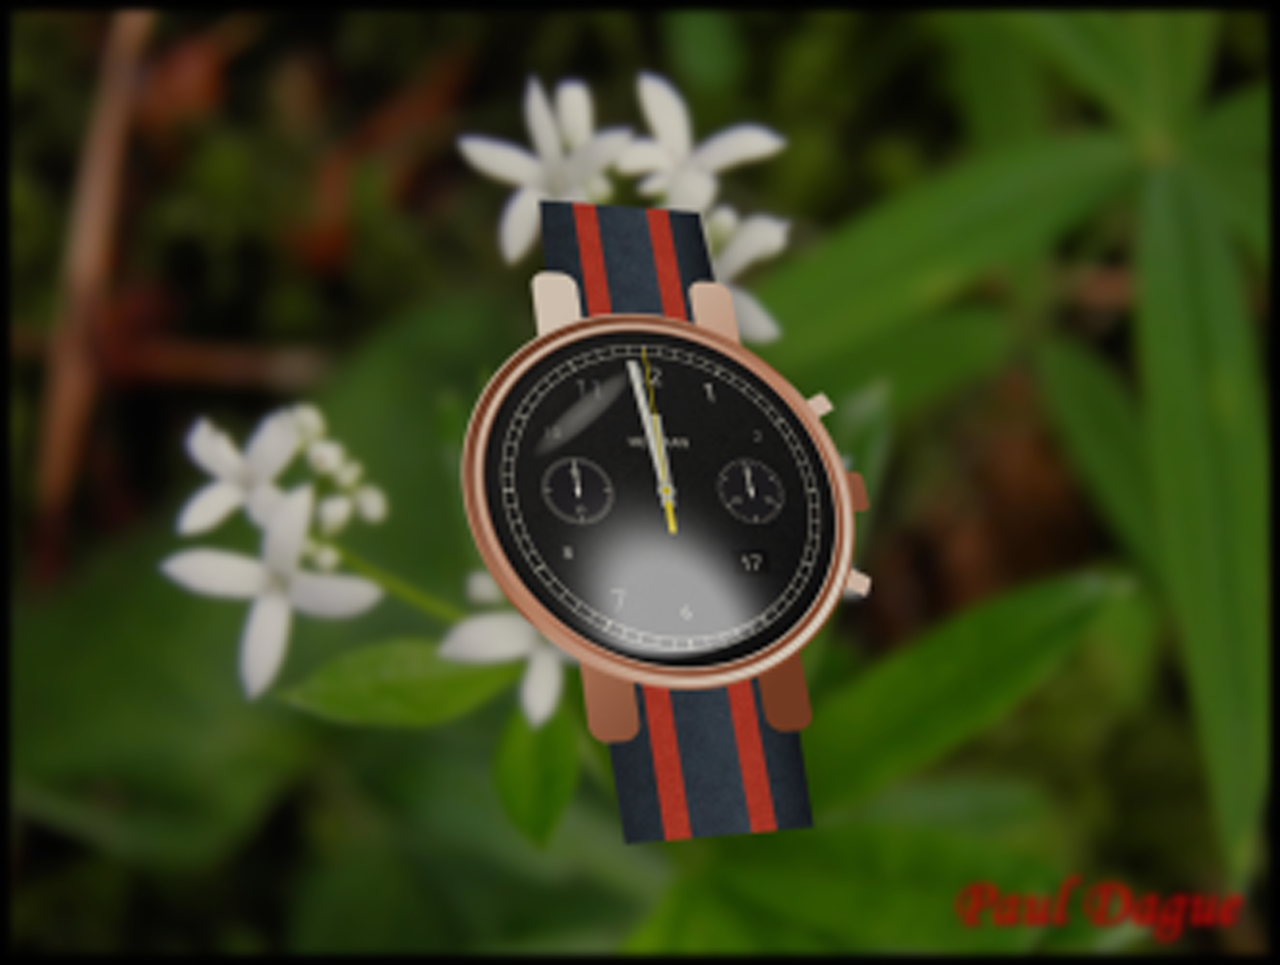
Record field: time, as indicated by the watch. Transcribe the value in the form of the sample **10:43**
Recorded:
**11:59**
